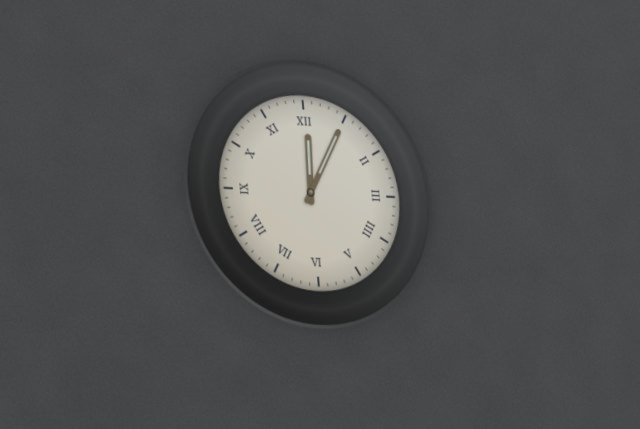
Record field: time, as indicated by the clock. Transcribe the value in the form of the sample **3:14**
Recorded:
**12:05**
